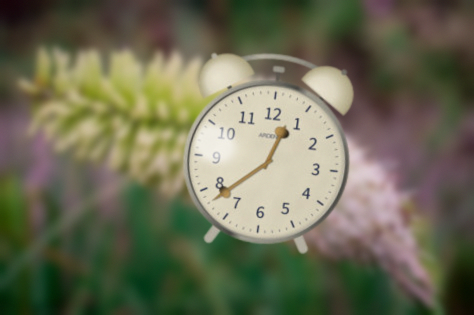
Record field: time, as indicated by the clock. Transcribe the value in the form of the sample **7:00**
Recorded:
**12:38**
